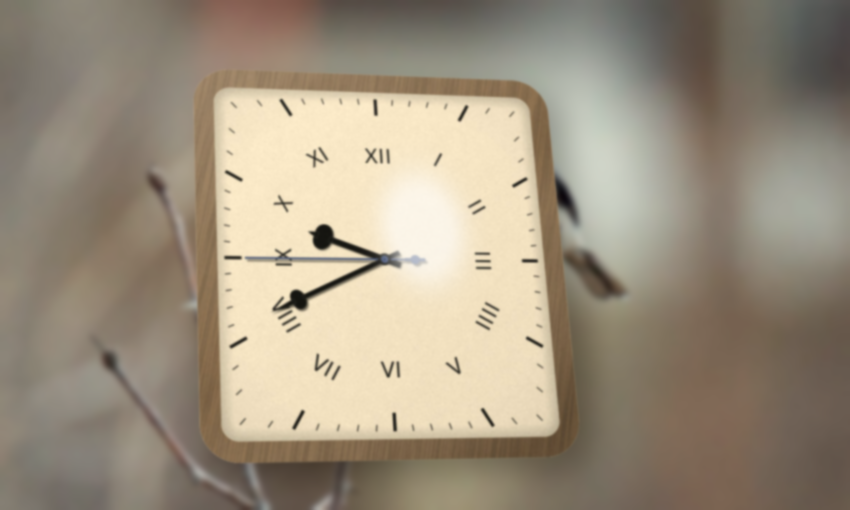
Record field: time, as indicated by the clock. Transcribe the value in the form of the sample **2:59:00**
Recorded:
**9:40:45**
